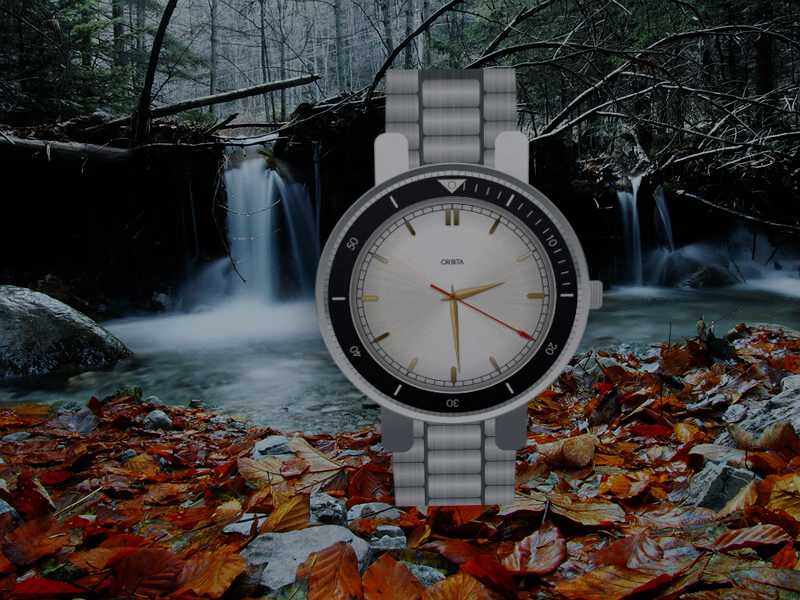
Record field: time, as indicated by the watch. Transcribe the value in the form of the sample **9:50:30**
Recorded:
**2:29:20**
